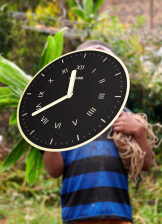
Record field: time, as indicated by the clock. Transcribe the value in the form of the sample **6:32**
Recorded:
**11:39**
